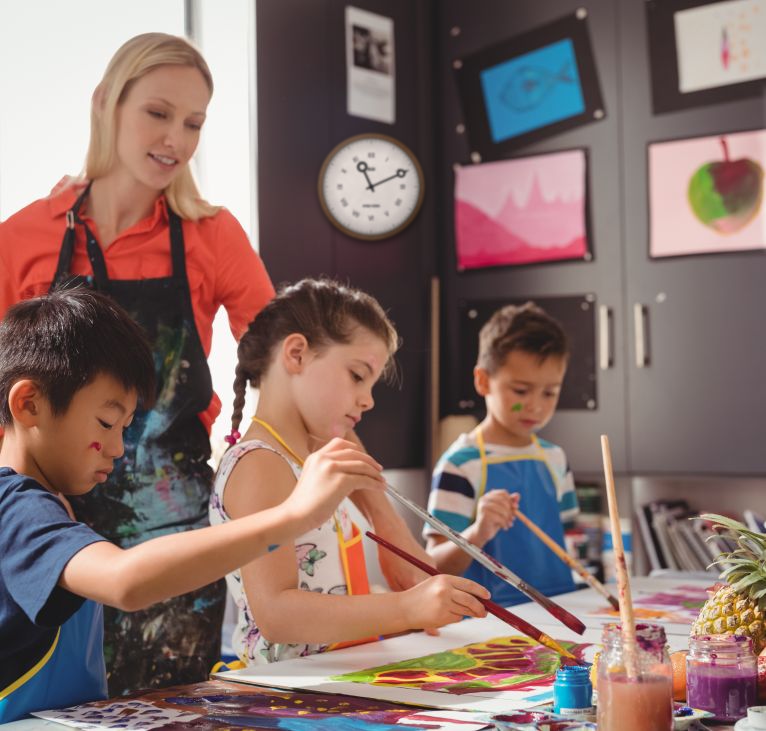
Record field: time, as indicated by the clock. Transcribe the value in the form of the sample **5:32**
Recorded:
**11:11**
